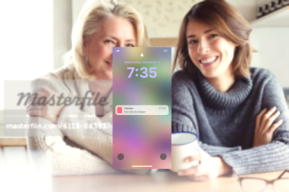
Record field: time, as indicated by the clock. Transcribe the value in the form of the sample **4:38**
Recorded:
**7:35**
